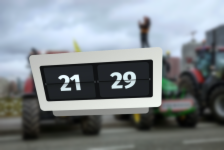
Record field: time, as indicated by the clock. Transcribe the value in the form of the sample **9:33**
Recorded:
**21:29**
